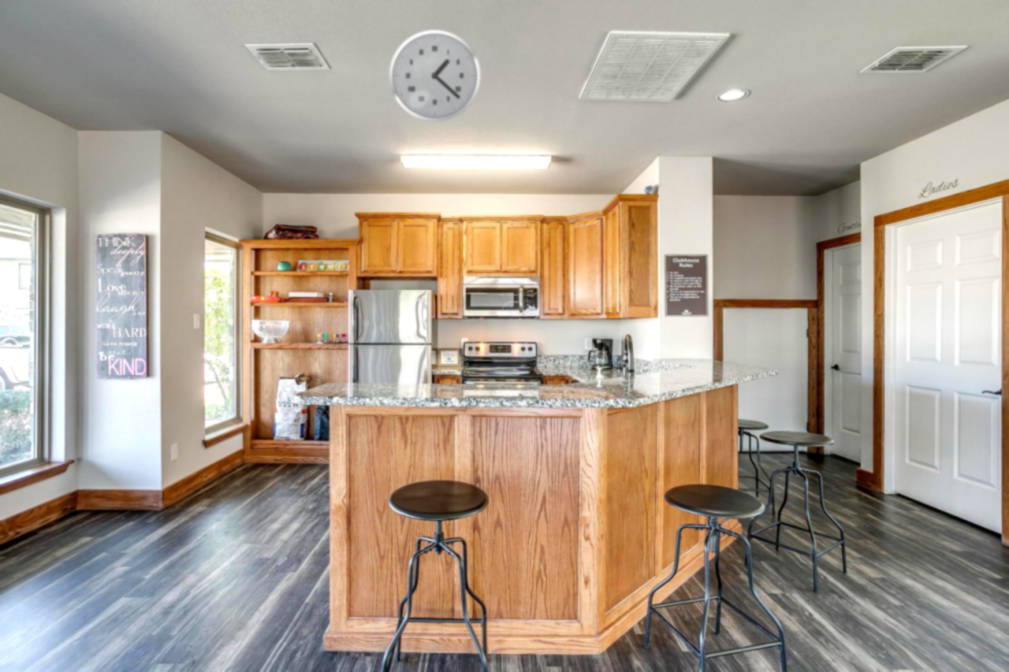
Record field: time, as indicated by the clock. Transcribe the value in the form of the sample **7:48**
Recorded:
**1:22**
